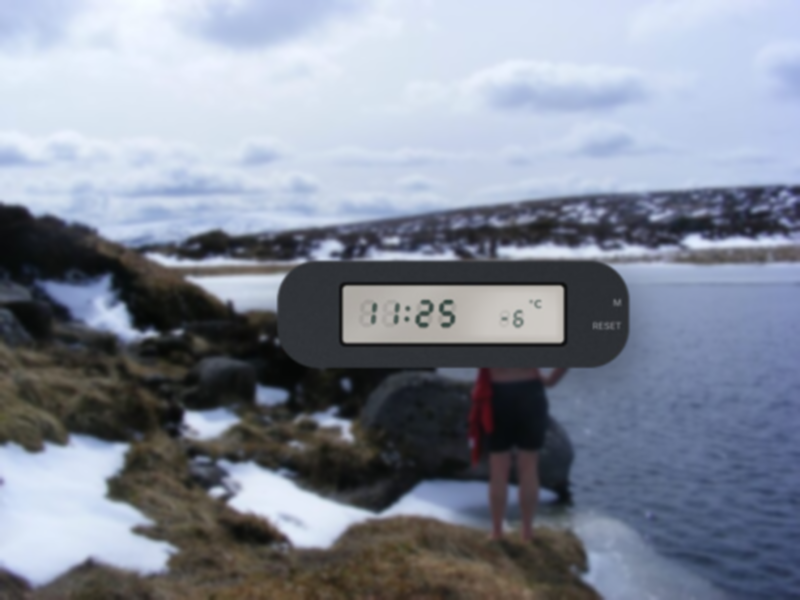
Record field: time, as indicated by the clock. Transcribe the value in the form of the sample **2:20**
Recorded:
**11:25**
